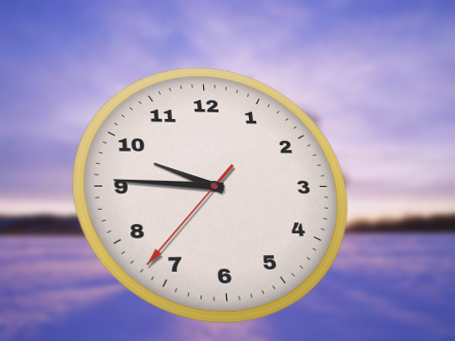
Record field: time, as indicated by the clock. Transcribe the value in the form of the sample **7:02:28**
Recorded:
**9:45:37**
